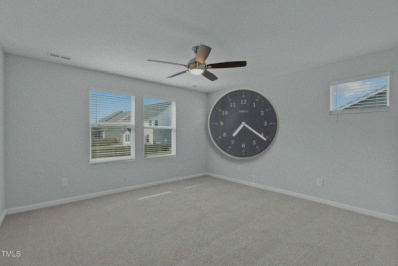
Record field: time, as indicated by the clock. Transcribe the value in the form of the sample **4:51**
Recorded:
**7:21**
